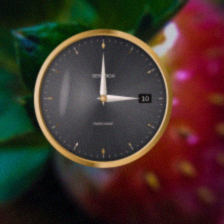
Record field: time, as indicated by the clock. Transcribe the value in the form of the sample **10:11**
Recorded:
**3:00**
